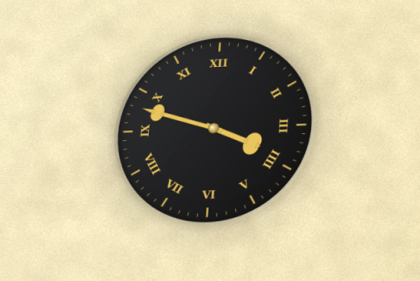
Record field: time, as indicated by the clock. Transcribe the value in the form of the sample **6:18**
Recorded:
**3:48**
